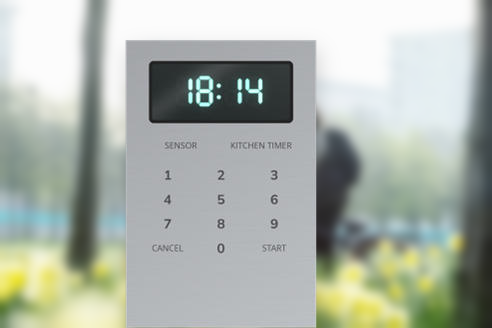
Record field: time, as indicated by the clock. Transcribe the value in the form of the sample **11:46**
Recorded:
**18:14**
